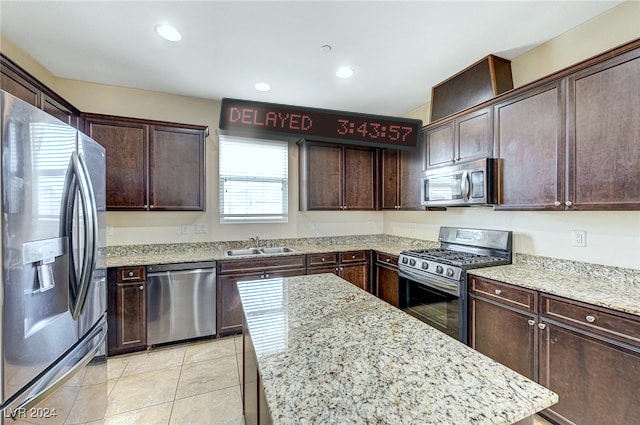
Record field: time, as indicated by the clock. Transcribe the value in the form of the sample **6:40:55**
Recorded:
**3:43:57**
